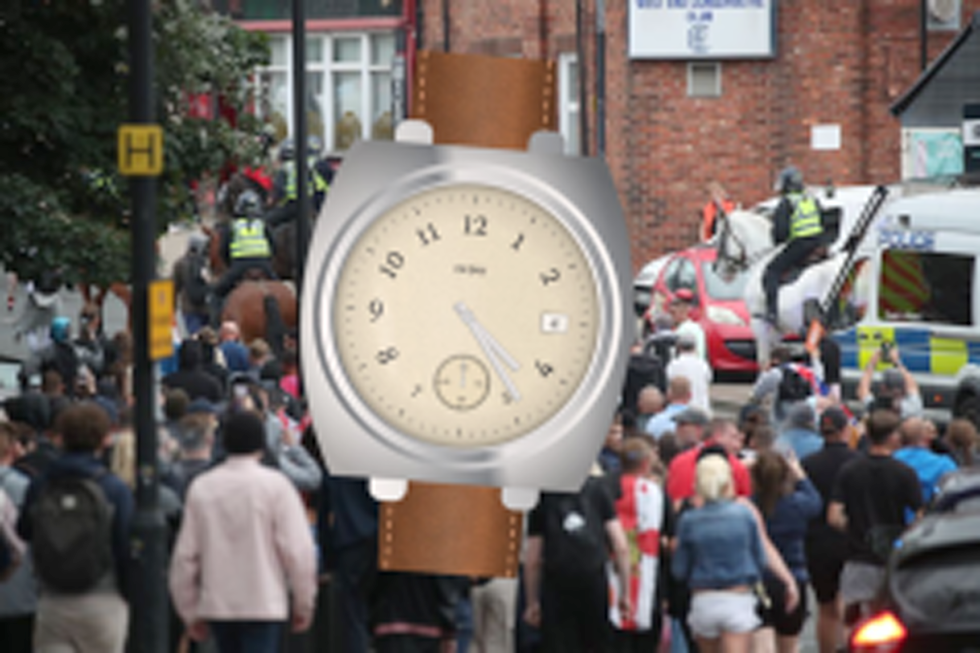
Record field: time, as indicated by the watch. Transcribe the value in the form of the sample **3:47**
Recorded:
**4:24**
